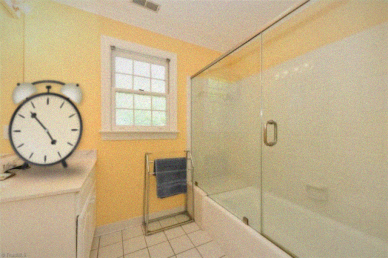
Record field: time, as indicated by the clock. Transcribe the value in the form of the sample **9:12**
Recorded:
**4:53**
